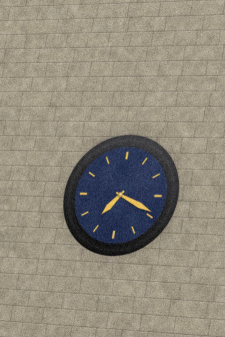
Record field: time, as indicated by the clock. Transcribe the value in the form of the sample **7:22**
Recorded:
**7:19**
